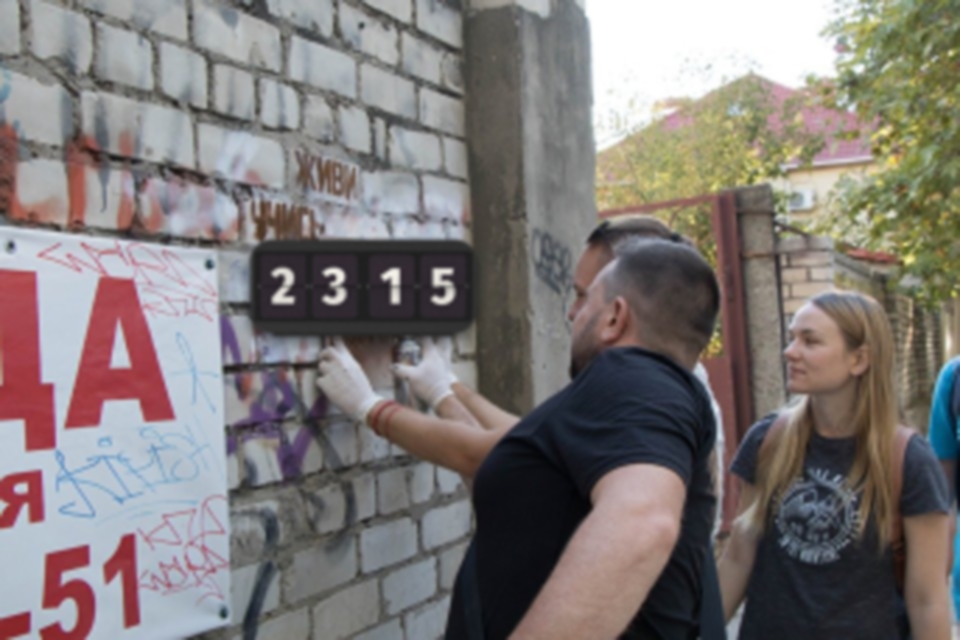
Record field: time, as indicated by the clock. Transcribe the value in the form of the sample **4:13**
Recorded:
**23:15**
